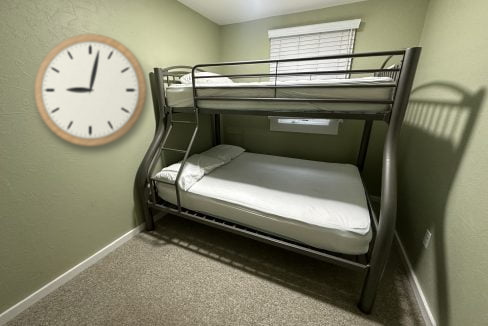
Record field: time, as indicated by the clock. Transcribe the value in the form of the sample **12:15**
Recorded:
**9:02**
